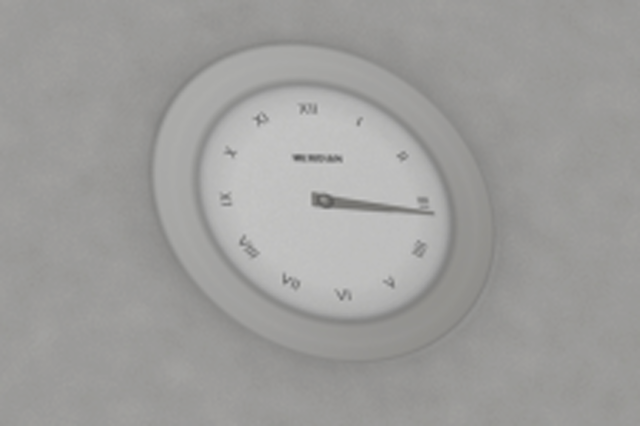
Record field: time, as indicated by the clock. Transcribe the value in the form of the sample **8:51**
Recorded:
**3:16**
